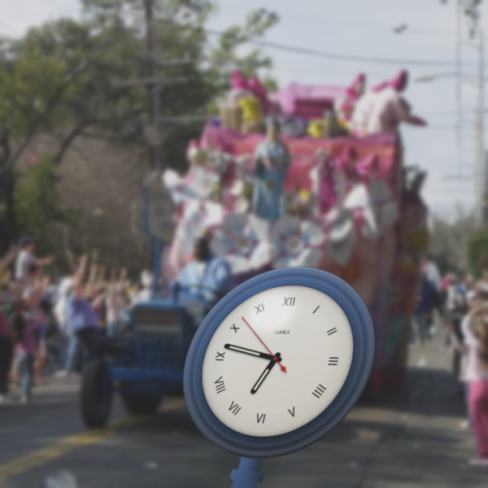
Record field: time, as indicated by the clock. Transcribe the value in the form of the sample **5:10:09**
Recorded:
**6:46:52**
